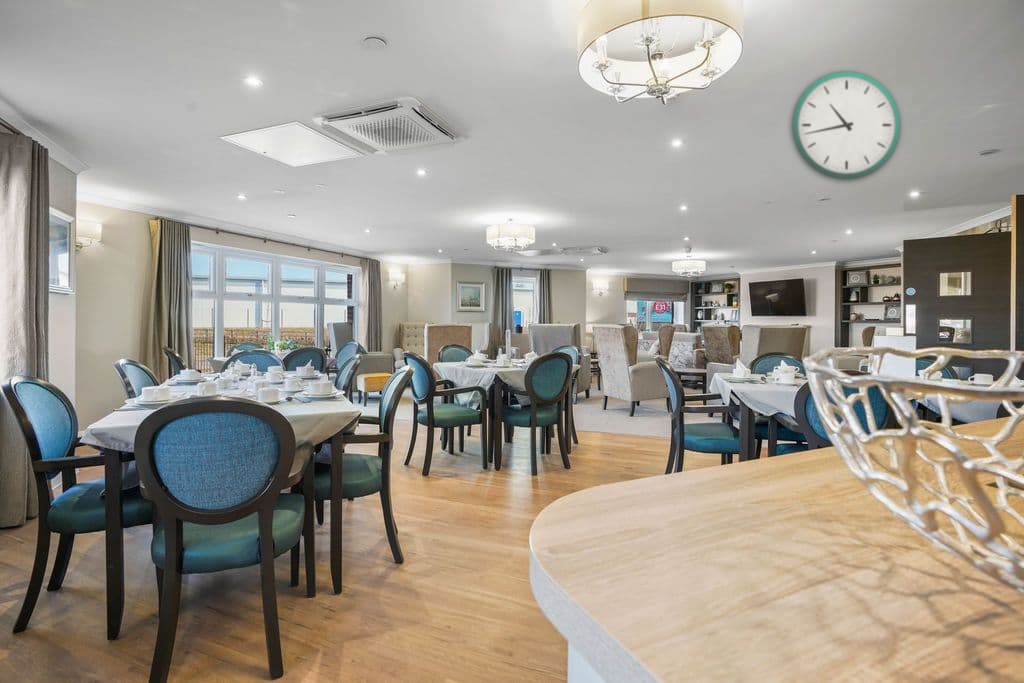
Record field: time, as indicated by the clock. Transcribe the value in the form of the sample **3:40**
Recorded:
**10:43**
